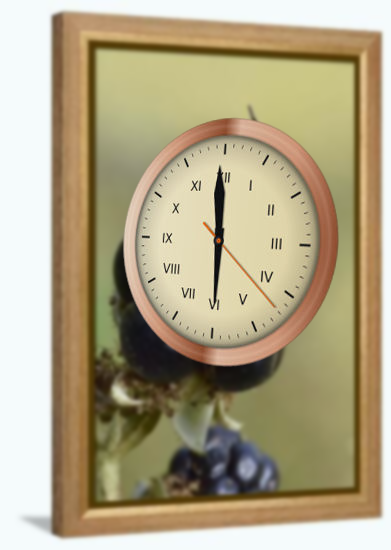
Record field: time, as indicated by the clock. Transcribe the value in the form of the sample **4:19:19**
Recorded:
**5:59:22**
